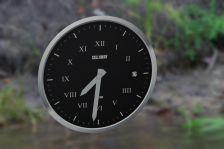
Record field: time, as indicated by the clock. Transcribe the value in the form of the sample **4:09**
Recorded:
**7:31**
